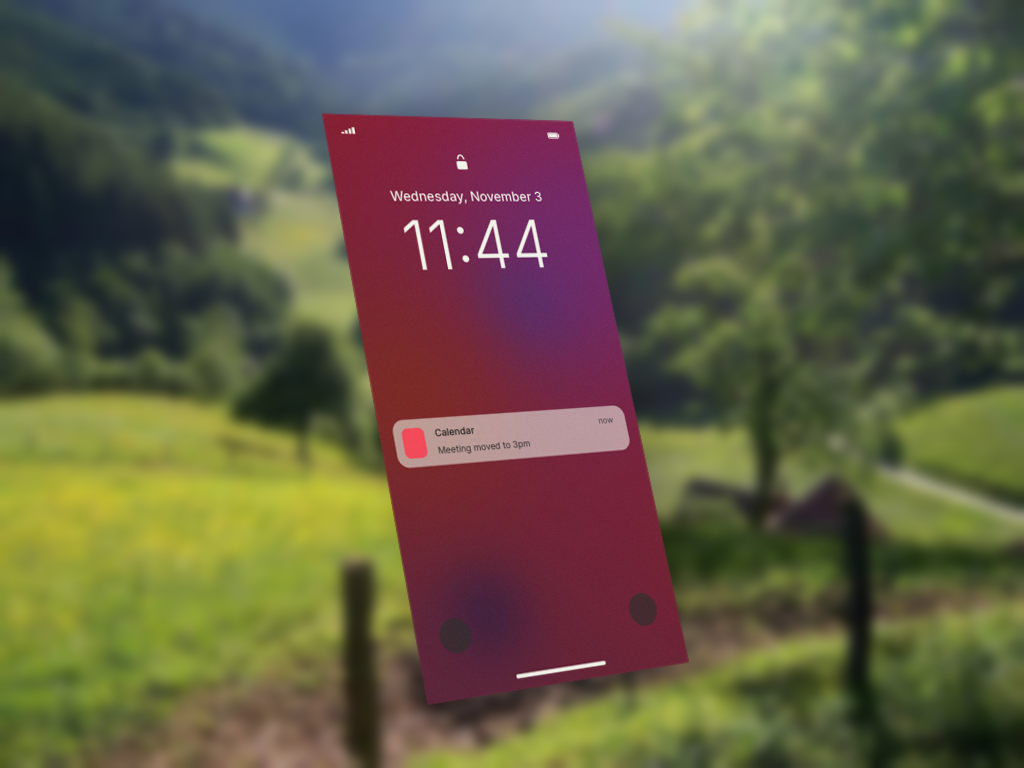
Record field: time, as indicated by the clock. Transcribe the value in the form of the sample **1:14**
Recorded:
**11:44**
